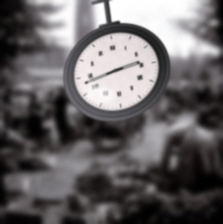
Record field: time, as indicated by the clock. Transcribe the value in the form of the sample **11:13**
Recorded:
**2:43**
